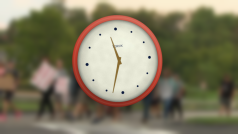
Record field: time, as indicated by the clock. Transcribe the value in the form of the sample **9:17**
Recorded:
**11:33**
